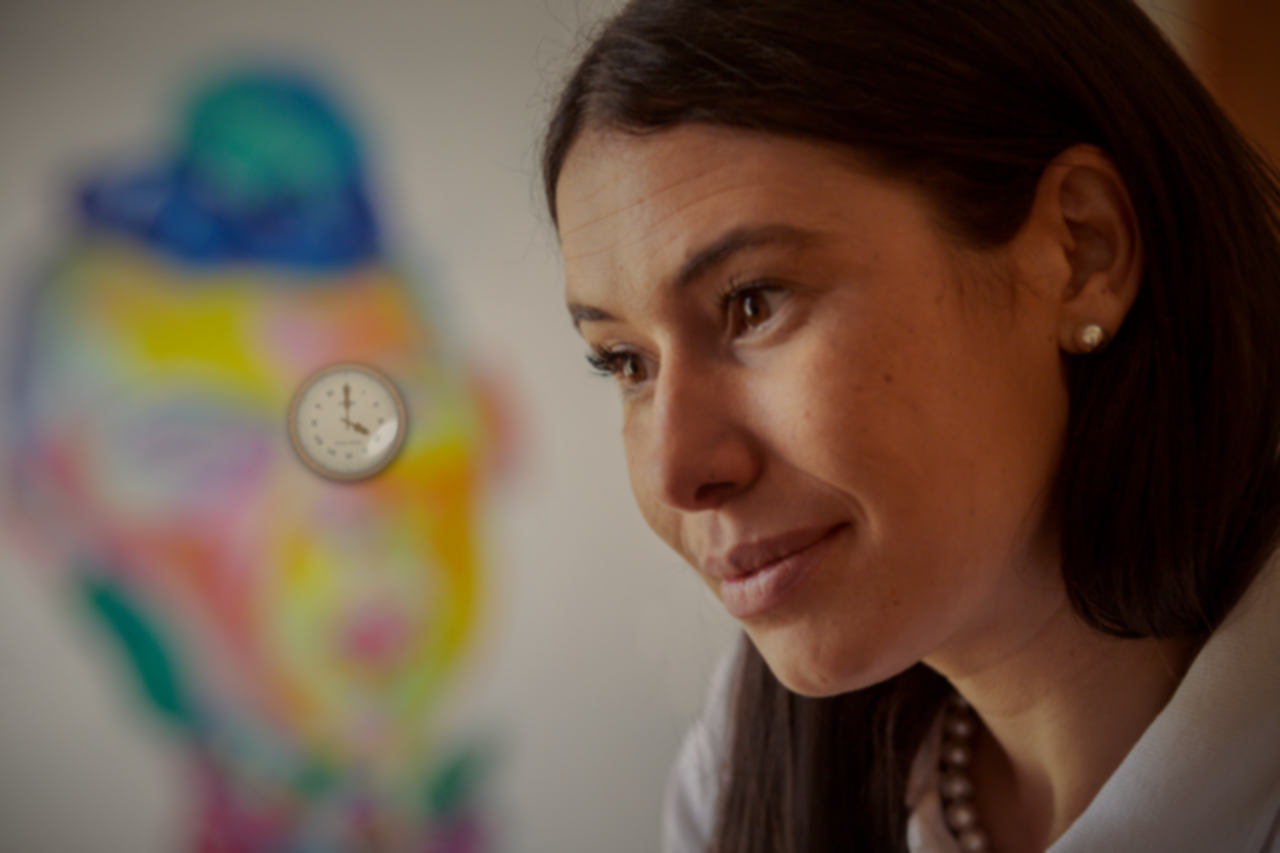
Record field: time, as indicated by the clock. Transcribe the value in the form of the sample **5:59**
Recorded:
**4:00**
